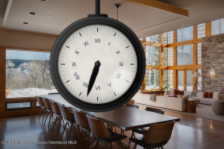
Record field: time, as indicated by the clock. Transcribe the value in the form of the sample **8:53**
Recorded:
**6:33**
